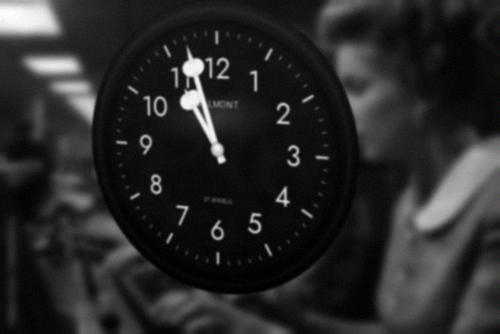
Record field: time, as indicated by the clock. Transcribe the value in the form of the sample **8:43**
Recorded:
**10:57**
